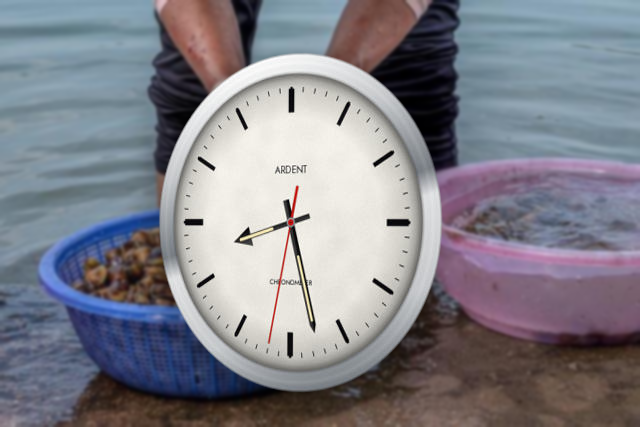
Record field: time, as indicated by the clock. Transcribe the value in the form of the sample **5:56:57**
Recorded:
**8:27:32**
